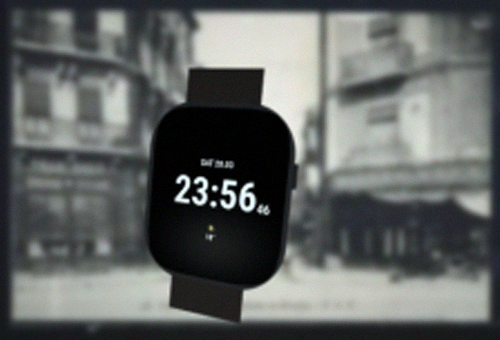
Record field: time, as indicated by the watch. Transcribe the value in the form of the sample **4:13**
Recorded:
**23:56**
